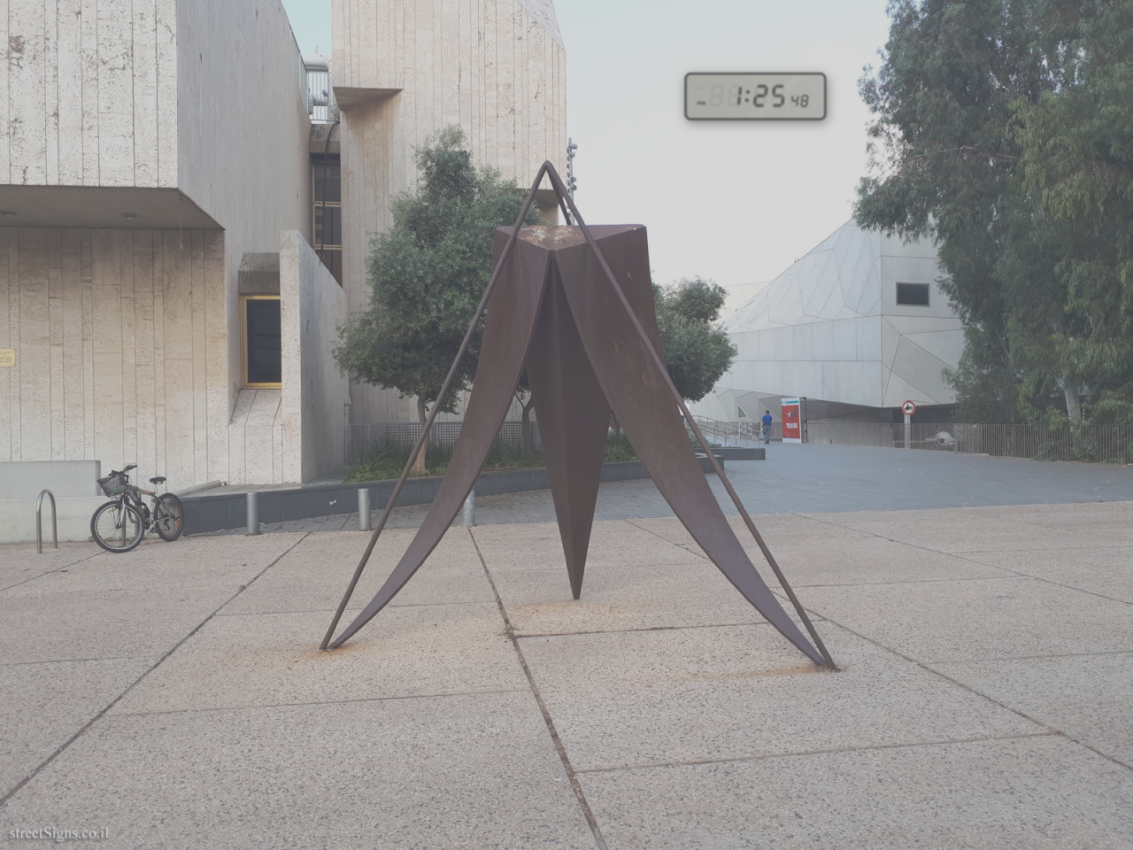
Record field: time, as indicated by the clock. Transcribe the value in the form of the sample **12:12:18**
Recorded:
**1:25:48**
